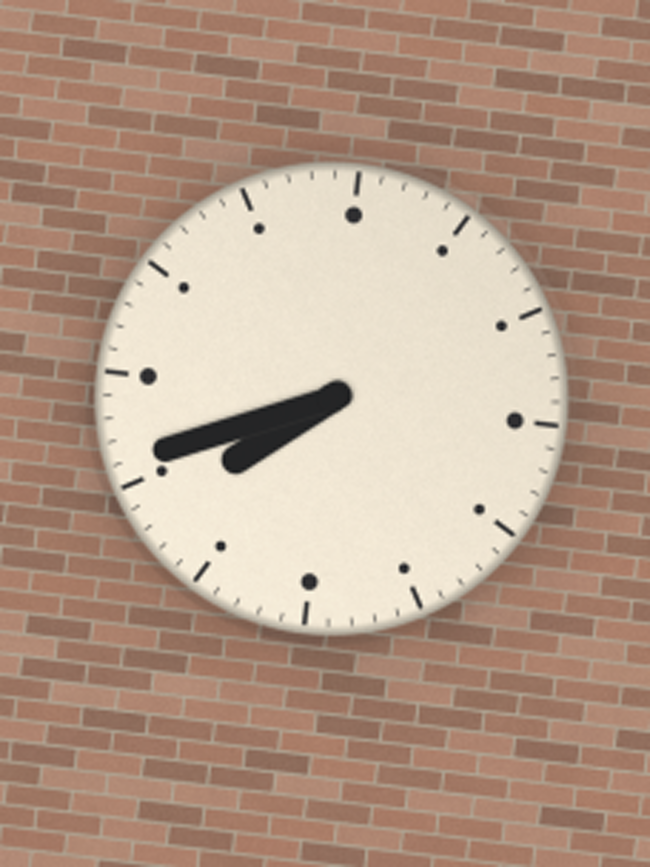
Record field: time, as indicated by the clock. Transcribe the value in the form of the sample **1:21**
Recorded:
**7:41**
